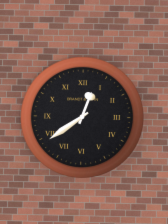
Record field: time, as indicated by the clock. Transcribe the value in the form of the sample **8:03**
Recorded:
**12:39**
